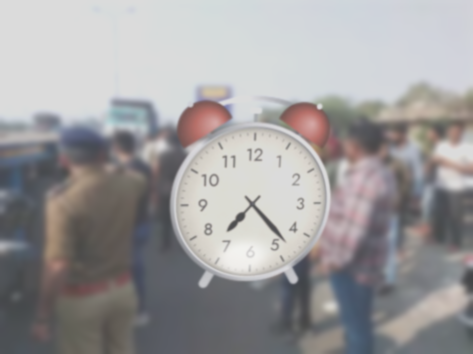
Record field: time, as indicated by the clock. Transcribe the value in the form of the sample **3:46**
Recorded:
**7:23**
